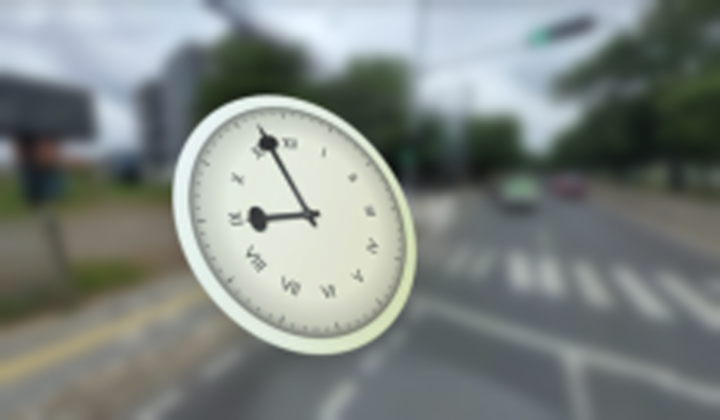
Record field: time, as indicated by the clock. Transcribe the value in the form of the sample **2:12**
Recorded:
**8:57**
